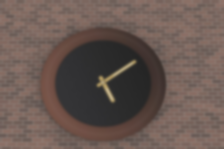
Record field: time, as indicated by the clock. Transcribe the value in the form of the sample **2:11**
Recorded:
**5:09**
